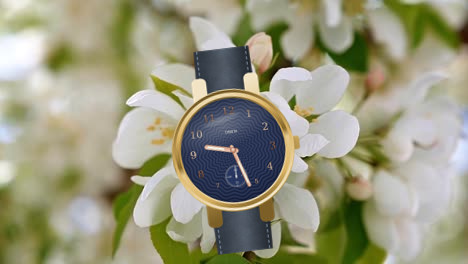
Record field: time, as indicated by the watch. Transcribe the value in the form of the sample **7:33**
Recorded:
**9:27**
